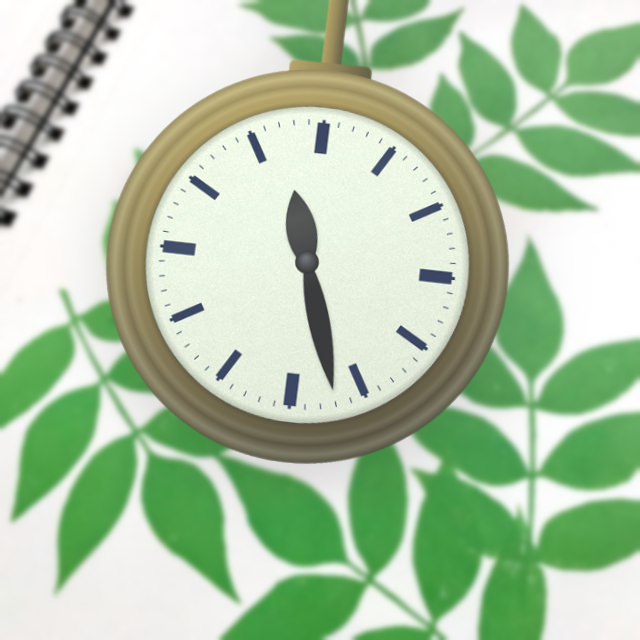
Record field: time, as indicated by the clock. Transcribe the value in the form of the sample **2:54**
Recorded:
**11:27**
